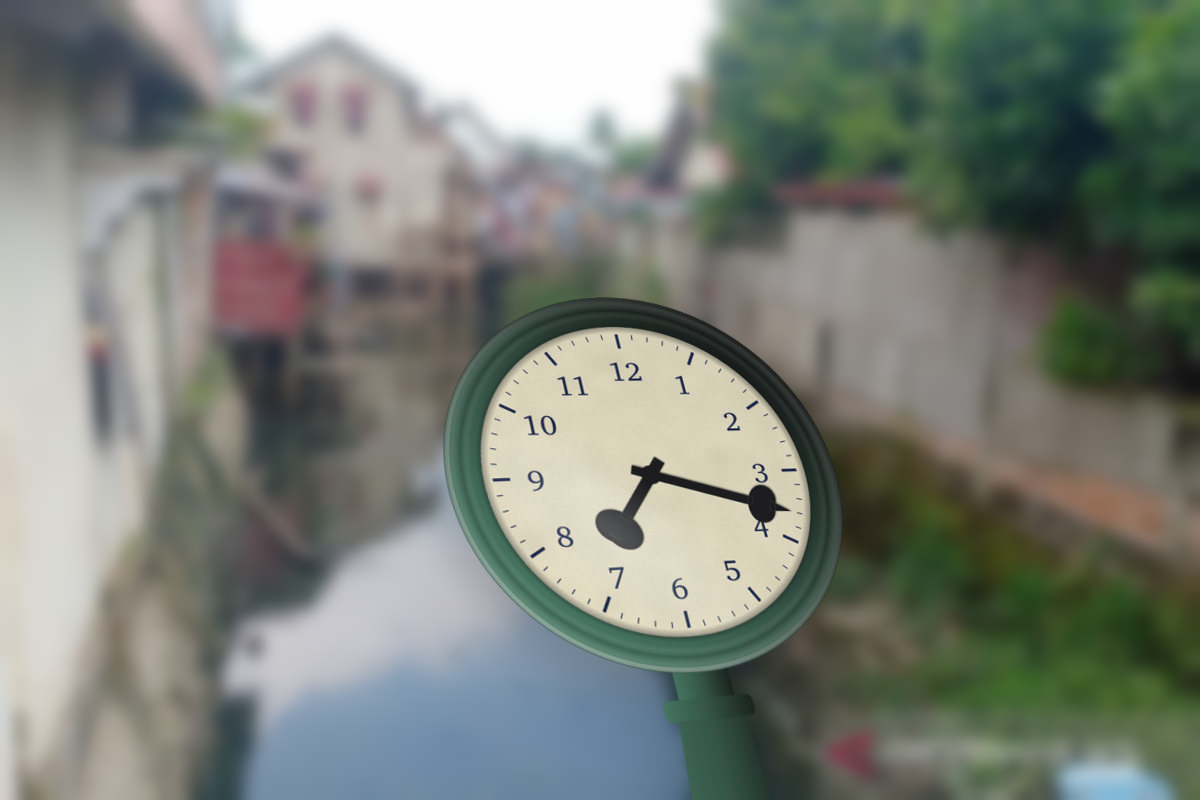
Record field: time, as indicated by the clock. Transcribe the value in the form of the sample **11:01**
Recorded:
**7:18**
